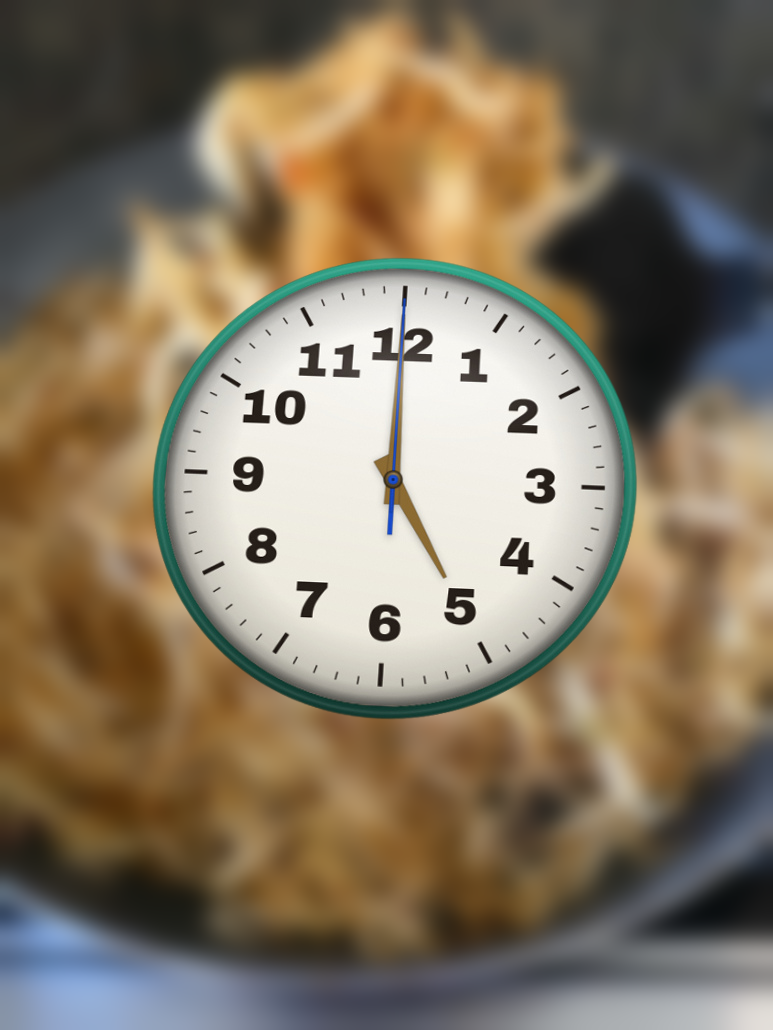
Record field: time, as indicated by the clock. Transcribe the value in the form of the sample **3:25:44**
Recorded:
**5:00:00**
